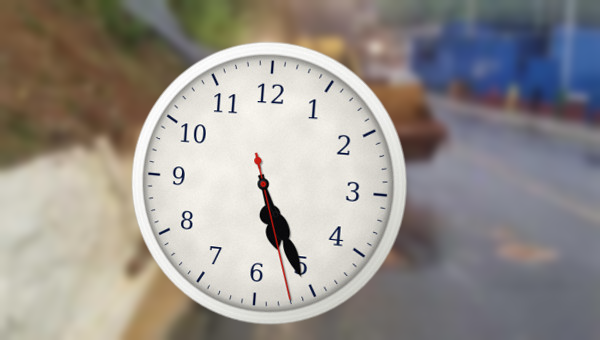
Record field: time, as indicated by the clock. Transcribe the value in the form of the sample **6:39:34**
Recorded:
**5:25:27**
